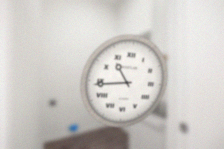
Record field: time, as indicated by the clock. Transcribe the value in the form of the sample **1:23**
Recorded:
**10:44**
